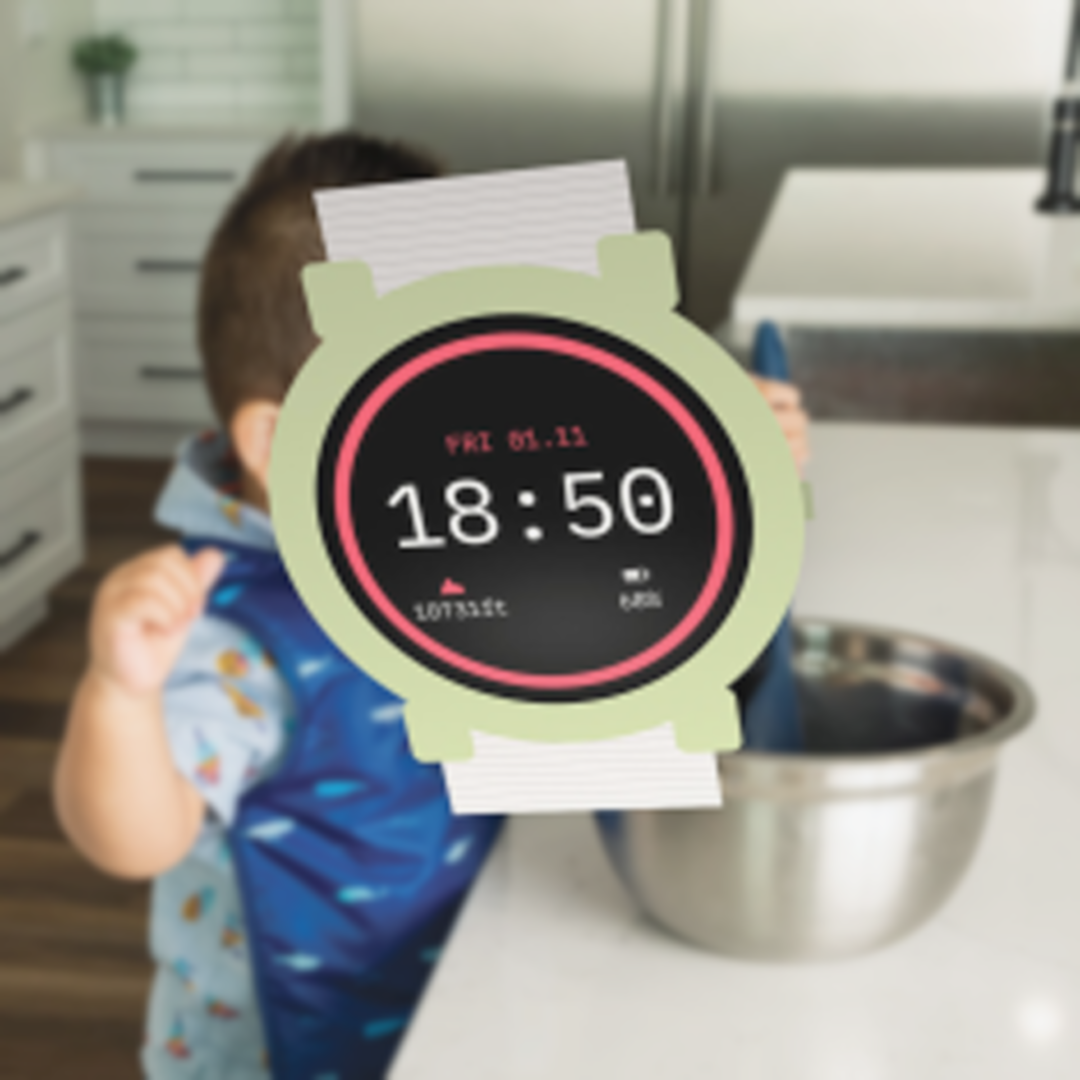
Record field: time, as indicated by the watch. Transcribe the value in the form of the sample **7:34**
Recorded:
**18:50**
